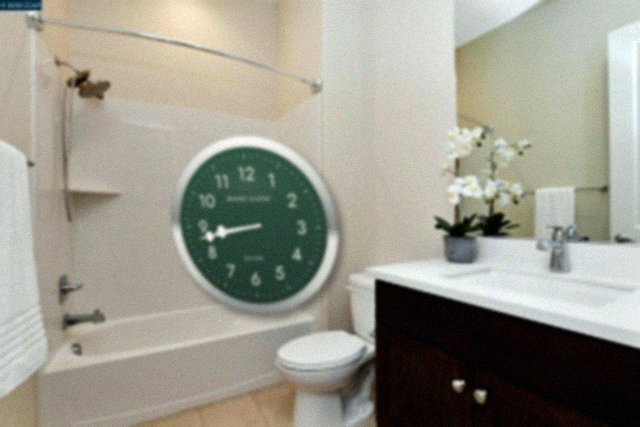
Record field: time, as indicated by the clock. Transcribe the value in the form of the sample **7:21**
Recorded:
**8:43**
